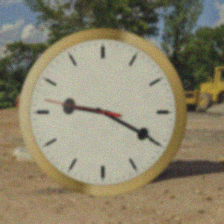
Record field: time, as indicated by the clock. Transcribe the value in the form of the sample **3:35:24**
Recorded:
**9:19:47**
